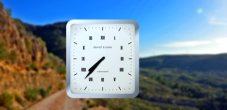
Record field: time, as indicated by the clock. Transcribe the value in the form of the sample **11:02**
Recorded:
**7:37**
